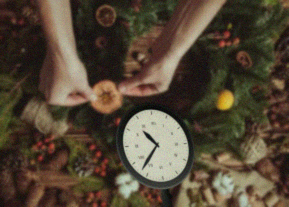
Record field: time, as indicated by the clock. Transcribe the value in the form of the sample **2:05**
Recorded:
**10:37**
